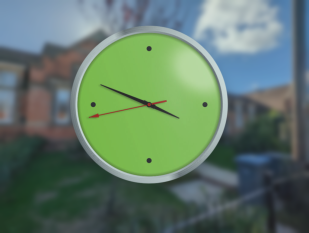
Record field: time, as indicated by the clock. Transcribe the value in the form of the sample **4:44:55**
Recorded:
**3:48:43**
